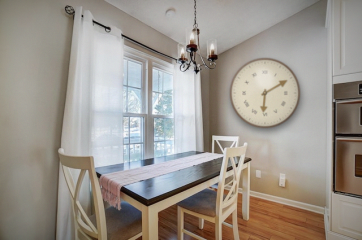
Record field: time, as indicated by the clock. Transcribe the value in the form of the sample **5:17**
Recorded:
**6:10**
